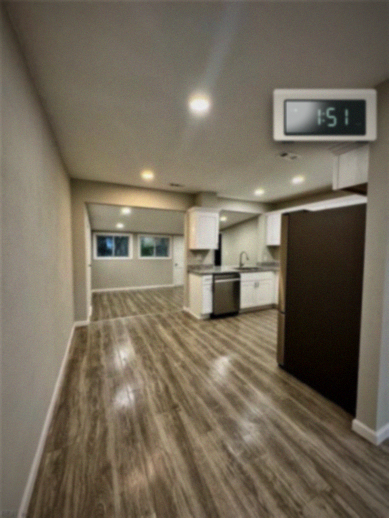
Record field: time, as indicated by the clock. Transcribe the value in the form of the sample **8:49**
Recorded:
**1:51**
